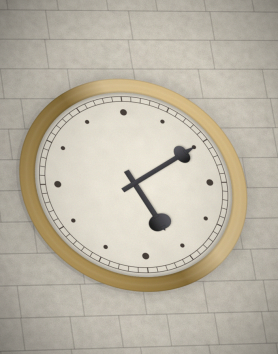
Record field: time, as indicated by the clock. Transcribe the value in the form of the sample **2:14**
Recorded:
**5:10**
